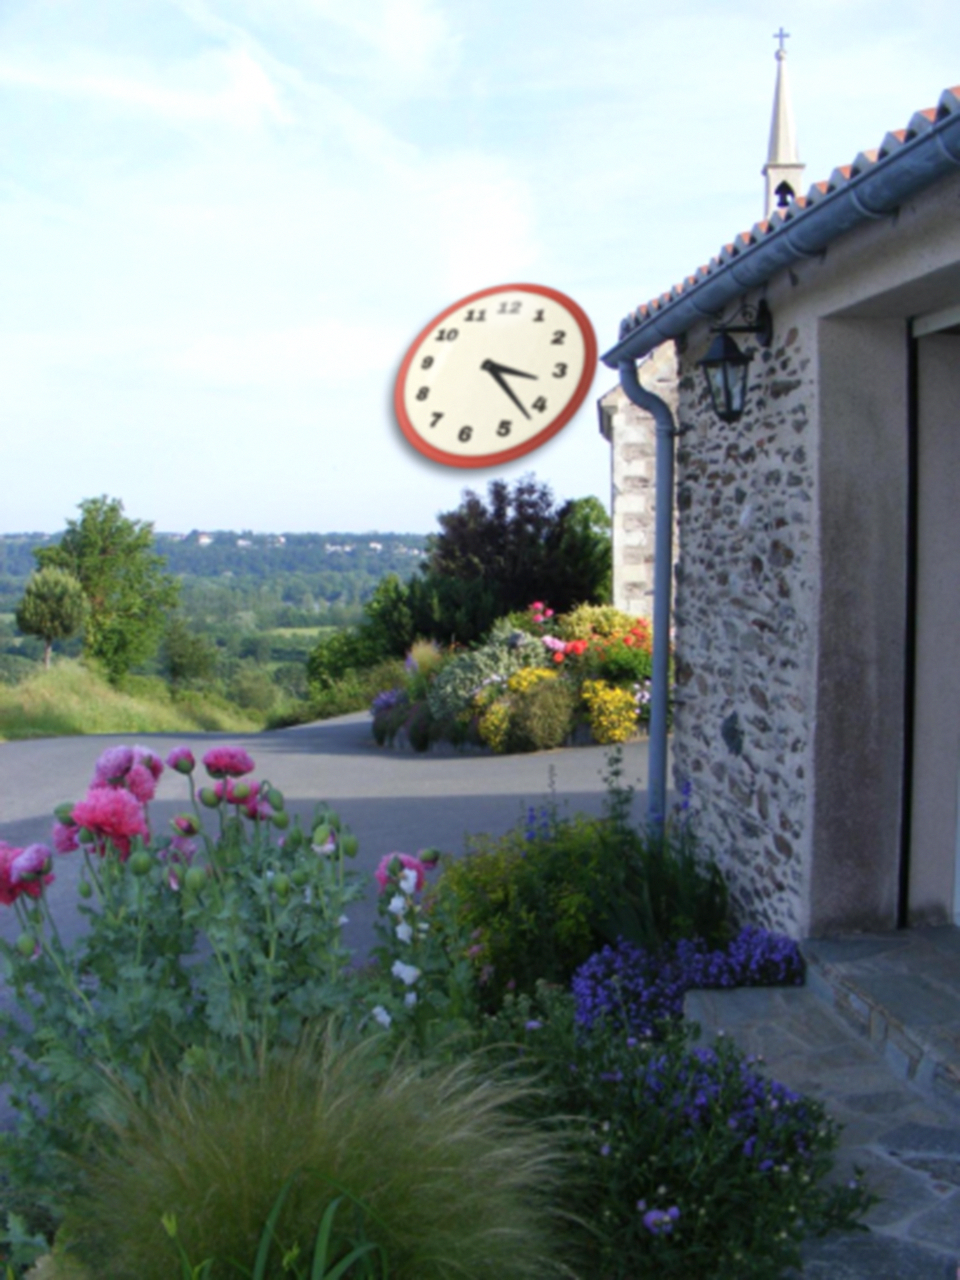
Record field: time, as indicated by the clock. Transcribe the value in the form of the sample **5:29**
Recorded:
**3:22**
